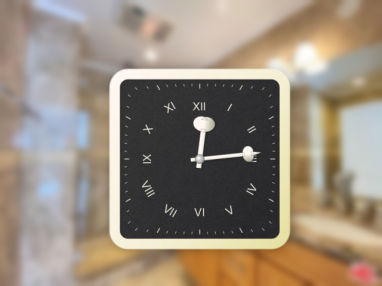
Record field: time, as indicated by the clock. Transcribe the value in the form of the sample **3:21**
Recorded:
**12:14**
